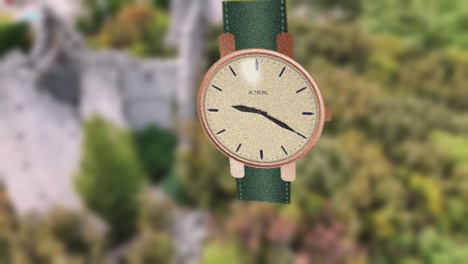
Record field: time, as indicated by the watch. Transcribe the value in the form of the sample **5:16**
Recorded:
**9:20**
